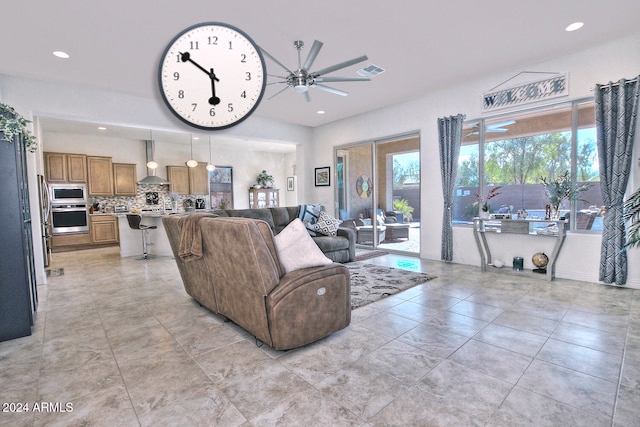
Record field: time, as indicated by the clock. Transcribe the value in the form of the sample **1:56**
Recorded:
**5:51**
